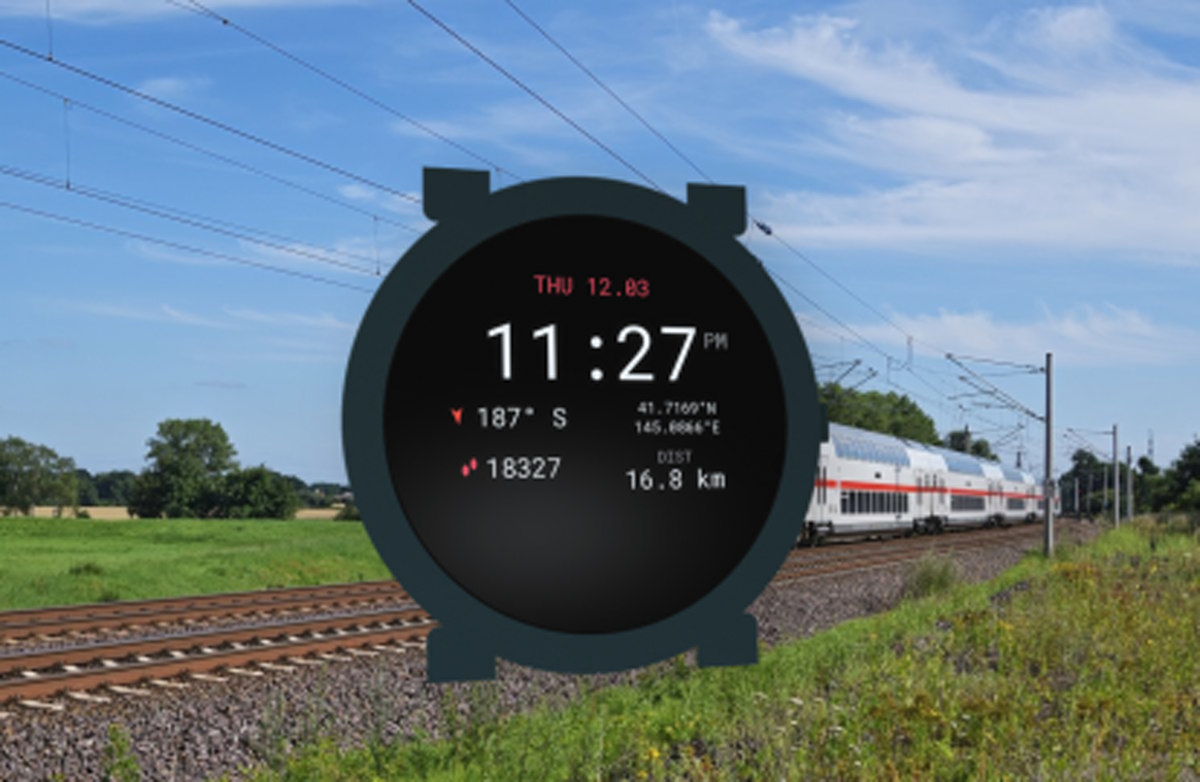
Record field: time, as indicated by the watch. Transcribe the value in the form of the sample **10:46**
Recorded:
**11:27**
